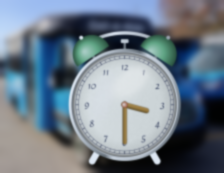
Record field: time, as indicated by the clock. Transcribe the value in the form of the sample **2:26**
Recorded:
**3:30**
